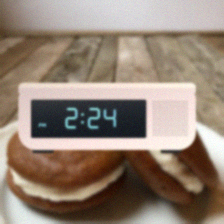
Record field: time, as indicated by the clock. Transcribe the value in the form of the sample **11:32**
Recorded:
**2:24**
